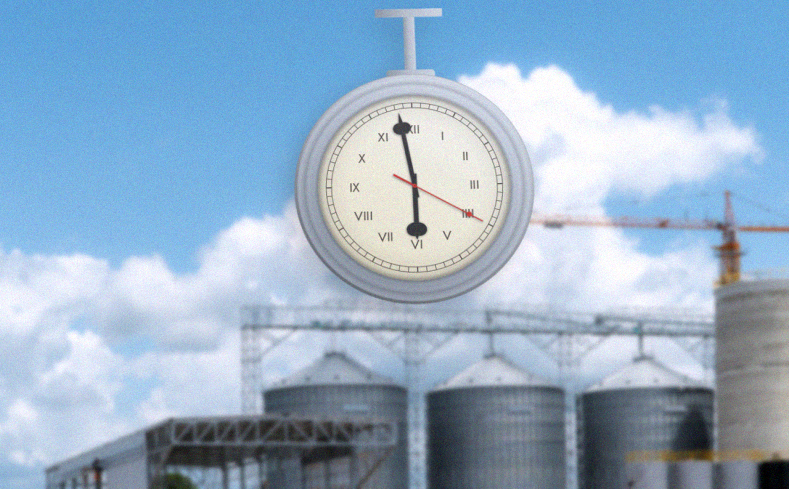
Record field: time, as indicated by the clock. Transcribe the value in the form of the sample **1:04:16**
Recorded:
**5:58:20**
